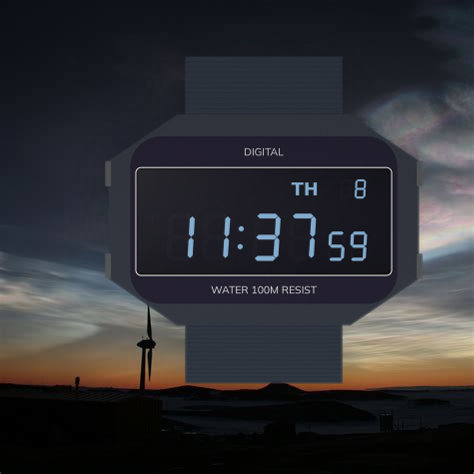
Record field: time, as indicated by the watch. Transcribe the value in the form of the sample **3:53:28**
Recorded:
**11:37:59**
